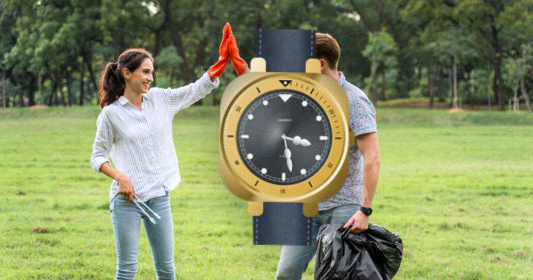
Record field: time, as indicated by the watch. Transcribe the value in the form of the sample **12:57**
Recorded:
**3:28**
